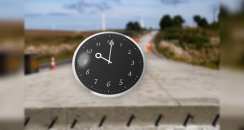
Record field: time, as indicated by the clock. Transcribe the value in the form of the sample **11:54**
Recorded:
**10:01**
